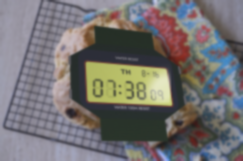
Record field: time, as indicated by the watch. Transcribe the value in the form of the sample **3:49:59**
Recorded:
**7:38:09**
